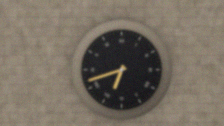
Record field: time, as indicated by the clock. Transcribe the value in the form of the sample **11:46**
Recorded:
**6:42**
